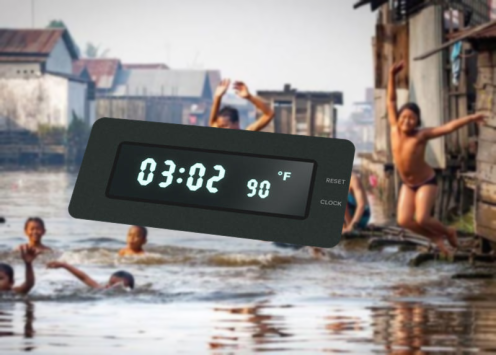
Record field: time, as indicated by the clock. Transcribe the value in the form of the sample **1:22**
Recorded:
**3:02**
